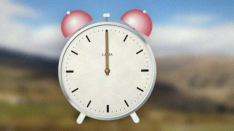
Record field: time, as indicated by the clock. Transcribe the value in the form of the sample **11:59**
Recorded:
**12:00**
